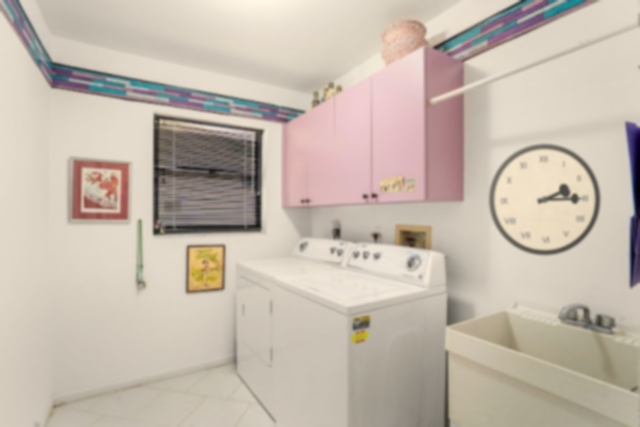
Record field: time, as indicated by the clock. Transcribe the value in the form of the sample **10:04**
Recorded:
**2:15**
